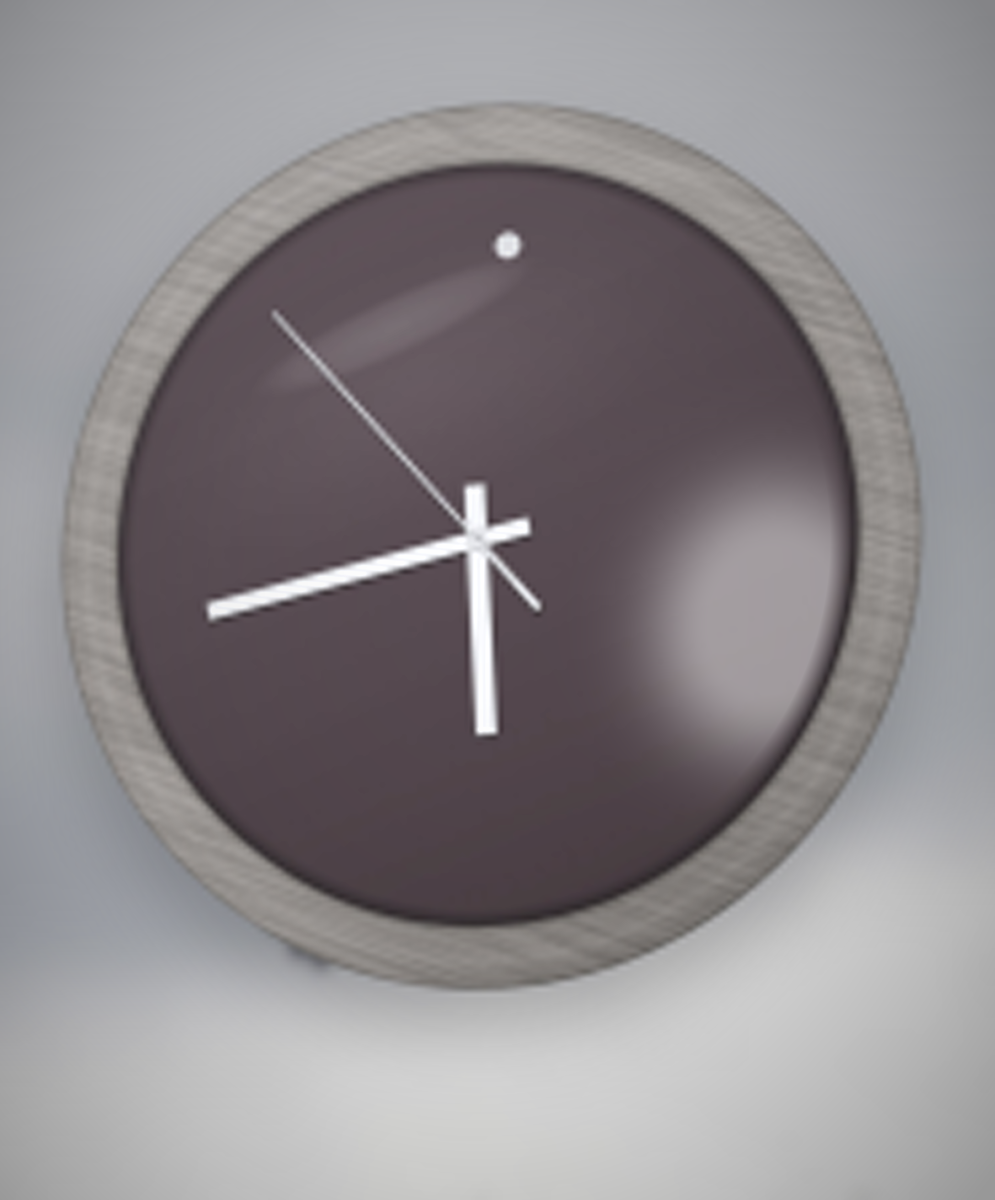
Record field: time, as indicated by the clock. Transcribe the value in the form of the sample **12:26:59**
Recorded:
**5:41:52**
